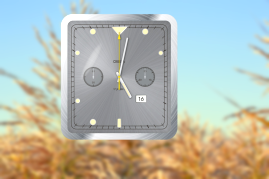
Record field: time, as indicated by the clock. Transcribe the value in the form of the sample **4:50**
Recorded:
**5:02**
